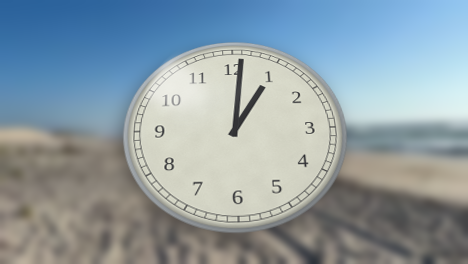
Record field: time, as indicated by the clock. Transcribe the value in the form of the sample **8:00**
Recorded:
**1:01**
